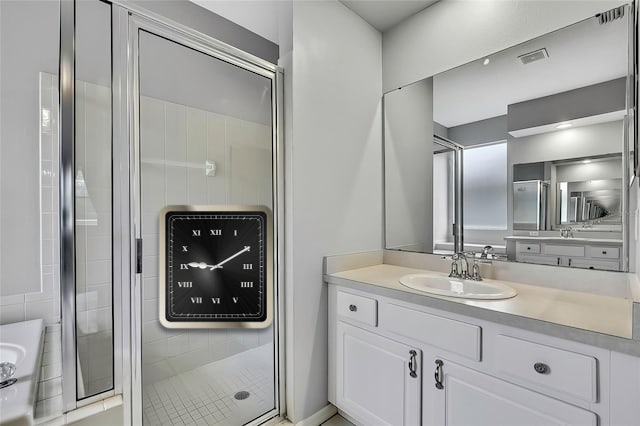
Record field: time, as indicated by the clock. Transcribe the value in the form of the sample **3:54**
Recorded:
**9:10**
